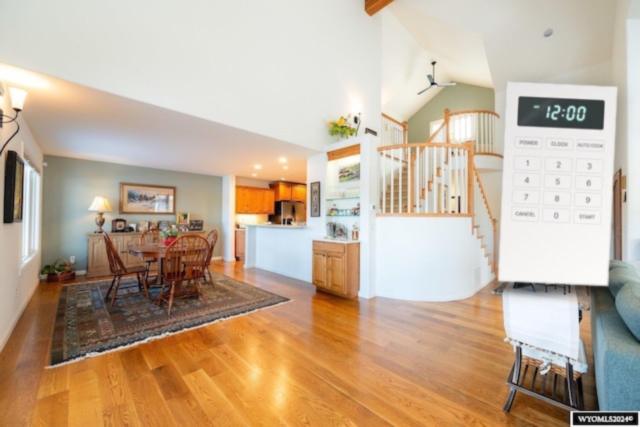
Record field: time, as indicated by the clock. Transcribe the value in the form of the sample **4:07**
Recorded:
**12:00**
